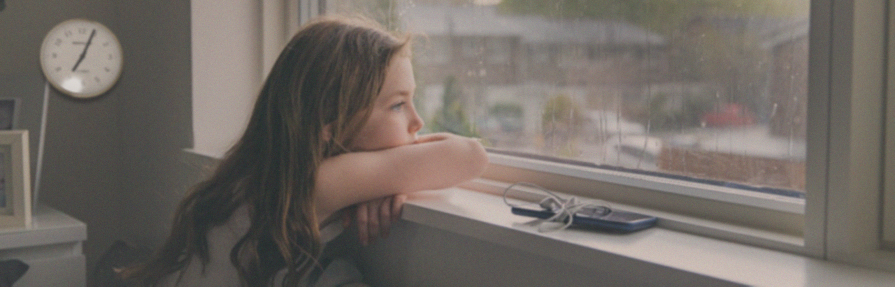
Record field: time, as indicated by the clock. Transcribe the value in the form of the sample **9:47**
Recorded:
**7:04**
